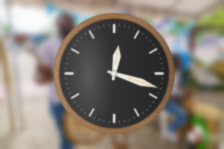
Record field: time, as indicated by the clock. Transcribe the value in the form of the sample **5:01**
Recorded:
**12:18**
